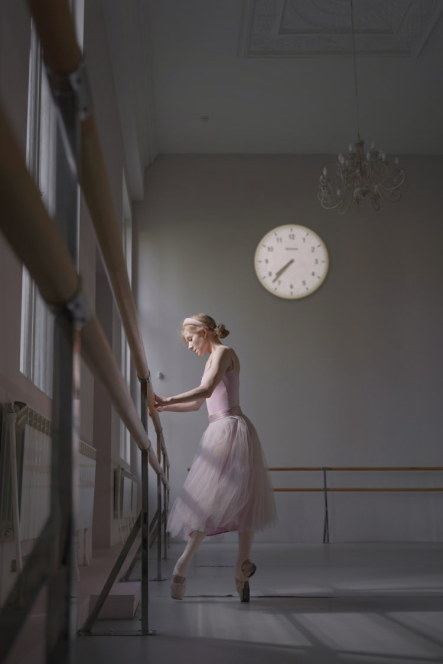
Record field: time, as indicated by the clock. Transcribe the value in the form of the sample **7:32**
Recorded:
**7:37**
